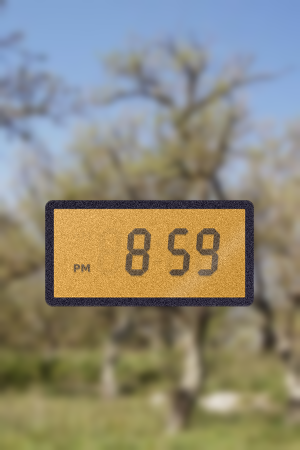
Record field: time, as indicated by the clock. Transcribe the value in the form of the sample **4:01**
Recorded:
**8:59**
